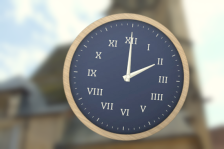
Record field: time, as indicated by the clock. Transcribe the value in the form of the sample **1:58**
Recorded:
**2:00**
